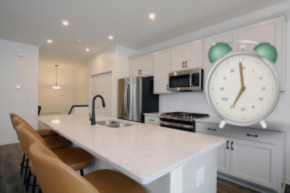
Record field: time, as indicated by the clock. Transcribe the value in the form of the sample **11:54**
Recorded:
**6:59**
